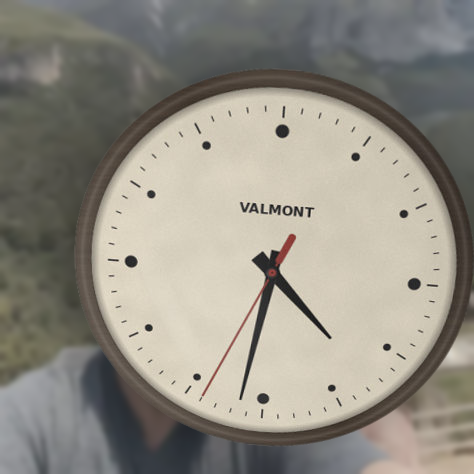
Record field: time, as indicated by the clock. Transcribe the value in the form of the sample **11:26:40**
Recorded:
**4:31:34**
